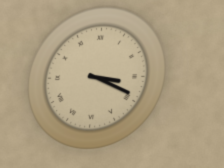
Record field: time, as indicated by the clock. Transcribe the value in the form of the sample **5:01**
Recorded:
**3:19**
